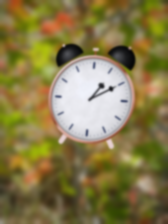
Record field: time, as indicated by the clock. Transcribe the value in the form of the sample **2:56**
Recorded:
**1:10**
